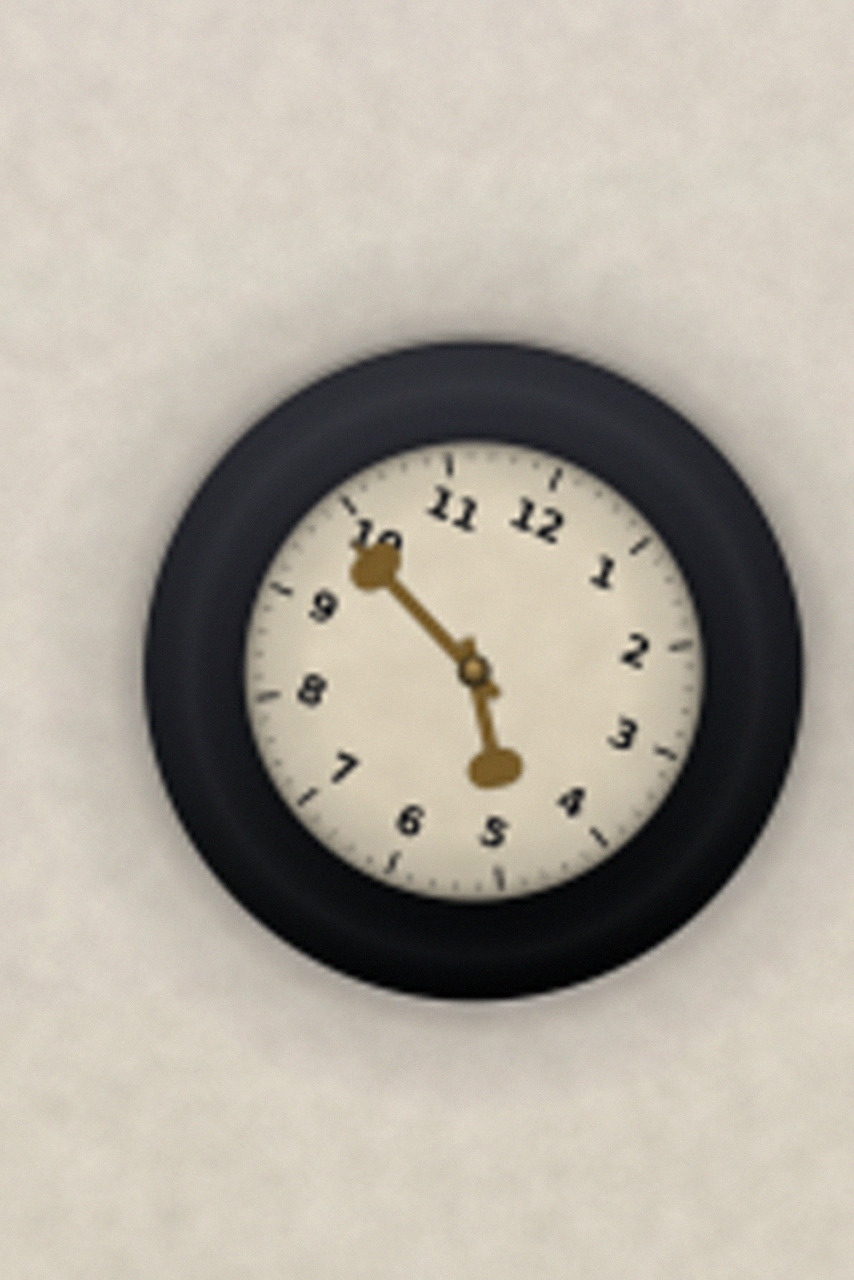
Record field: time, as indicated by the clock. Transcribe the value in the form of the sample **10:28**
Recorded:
**4:49**
